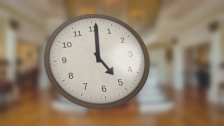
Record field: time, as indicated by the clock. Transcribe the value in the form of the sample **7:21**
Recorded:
**5:01**
